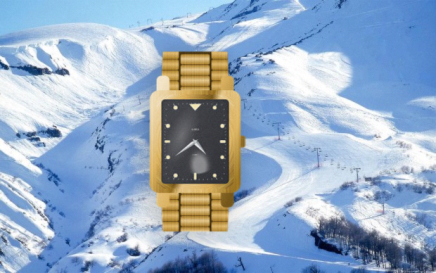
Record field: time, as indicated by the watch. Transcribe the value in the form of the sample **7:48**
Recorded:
**4:39**
